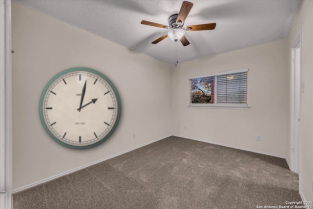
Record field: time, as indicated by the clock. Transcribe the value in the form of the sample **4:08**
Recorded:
**2:02**
